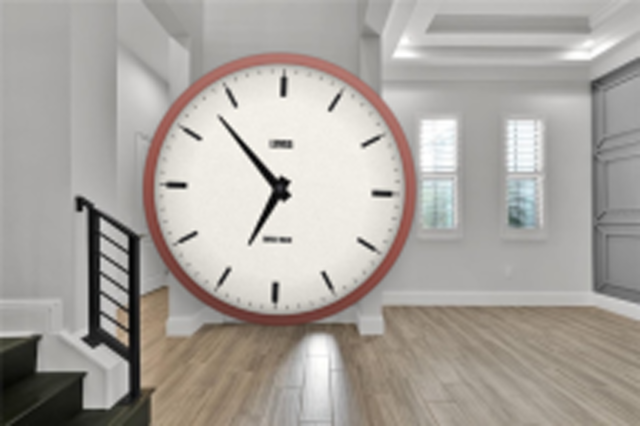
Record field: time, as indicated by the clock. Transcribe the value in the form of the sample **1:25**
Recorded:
**6:53**
